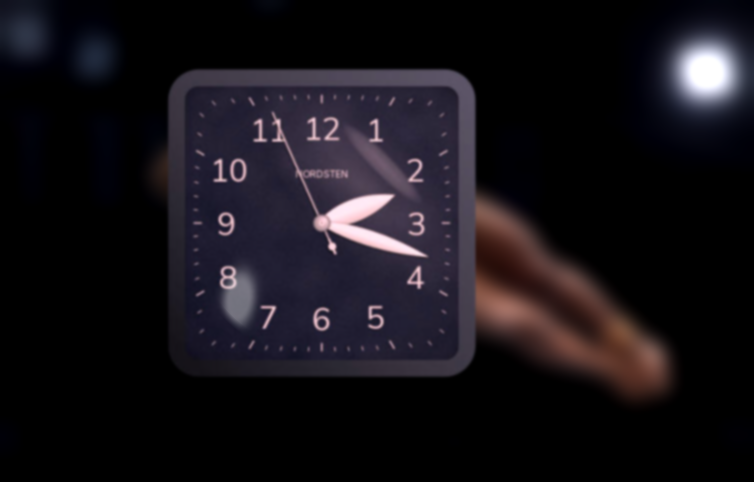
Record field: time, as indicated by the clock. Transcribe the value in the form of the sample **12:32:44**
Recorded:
**2:17:56**
